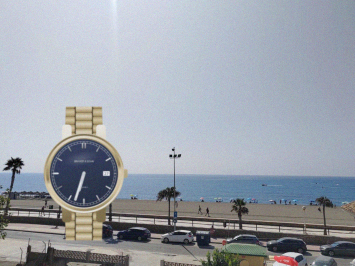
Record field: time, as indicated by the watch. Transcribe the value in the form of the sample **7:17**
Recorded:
**6:33**
